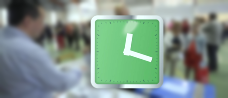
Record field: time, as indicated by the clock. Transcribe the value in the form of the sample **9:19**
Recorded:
**12:18**
